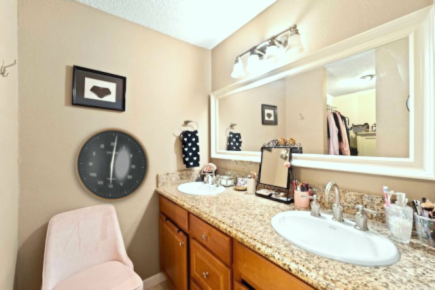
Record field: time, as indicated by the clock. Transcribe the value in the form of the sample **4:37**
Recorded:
**6:01**
